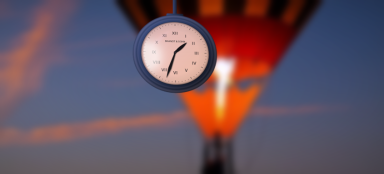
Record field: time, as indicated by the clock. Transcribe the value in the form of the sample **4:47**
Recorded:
**1:33**
